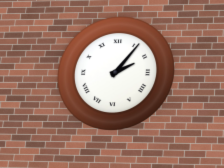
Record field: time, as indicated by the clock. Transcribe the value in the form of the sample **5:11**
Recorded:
**2:06**
